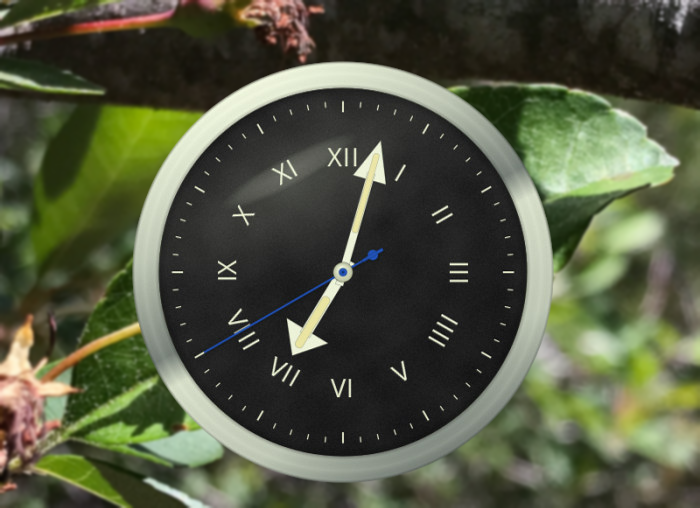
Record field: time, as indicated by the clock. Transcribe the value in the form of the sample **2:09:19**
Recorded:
**7:02:40**
